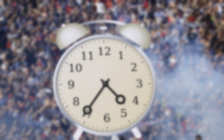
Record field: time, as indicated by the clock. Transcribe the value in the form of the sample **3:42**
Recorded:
**4:36**
